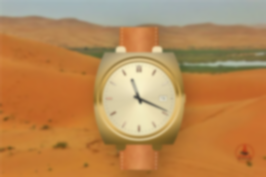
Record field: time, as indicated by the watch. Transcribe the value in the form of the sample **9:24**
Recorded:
**11:19**
